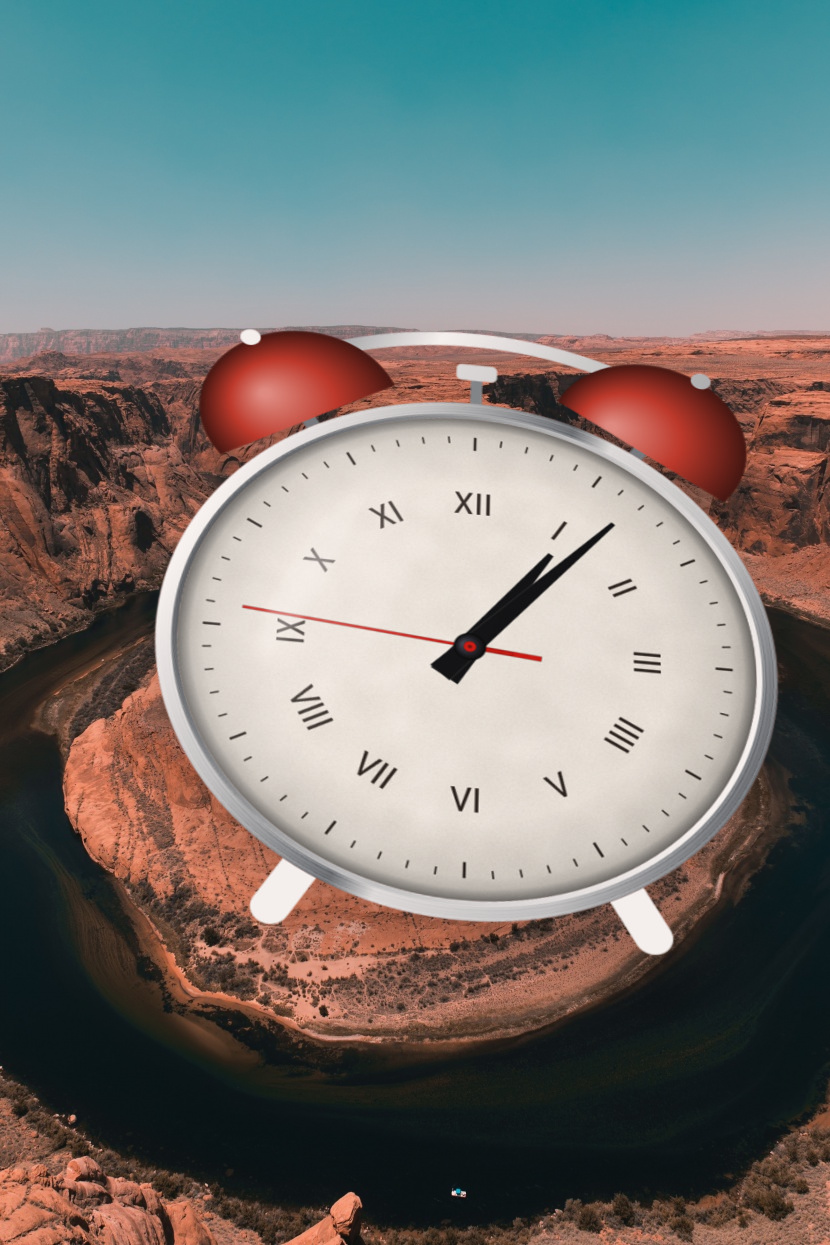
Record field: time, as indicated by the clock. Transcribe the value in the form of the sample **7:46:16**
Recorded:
**1:06:46**
